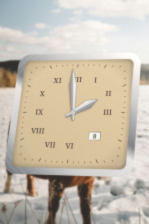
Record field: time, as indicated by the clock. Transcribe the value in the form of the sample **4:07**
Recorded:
**1:59**
